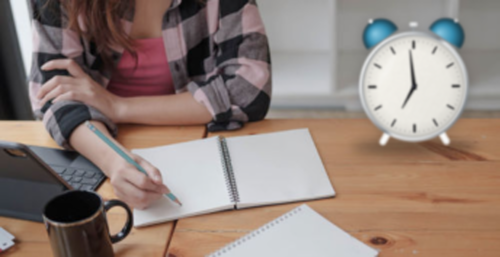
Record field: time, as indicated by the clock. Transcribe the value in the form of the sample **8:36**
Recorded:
**6:59**
